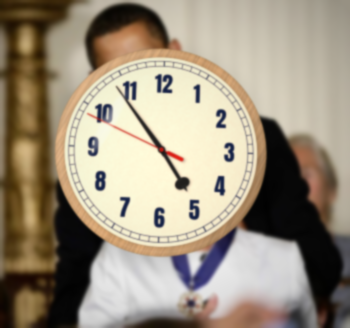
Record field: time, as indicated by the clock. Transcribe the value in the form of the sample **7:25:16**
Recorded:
**4:53:49**
